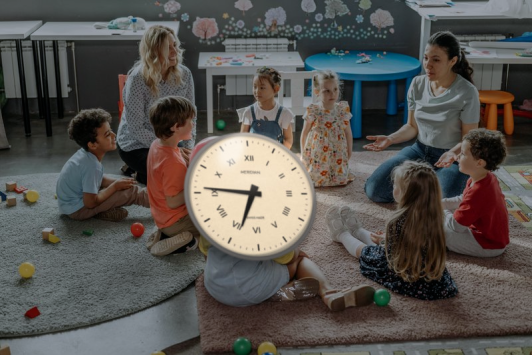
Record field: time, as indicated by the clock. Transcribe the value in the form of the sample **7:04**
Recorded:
**6:46**
